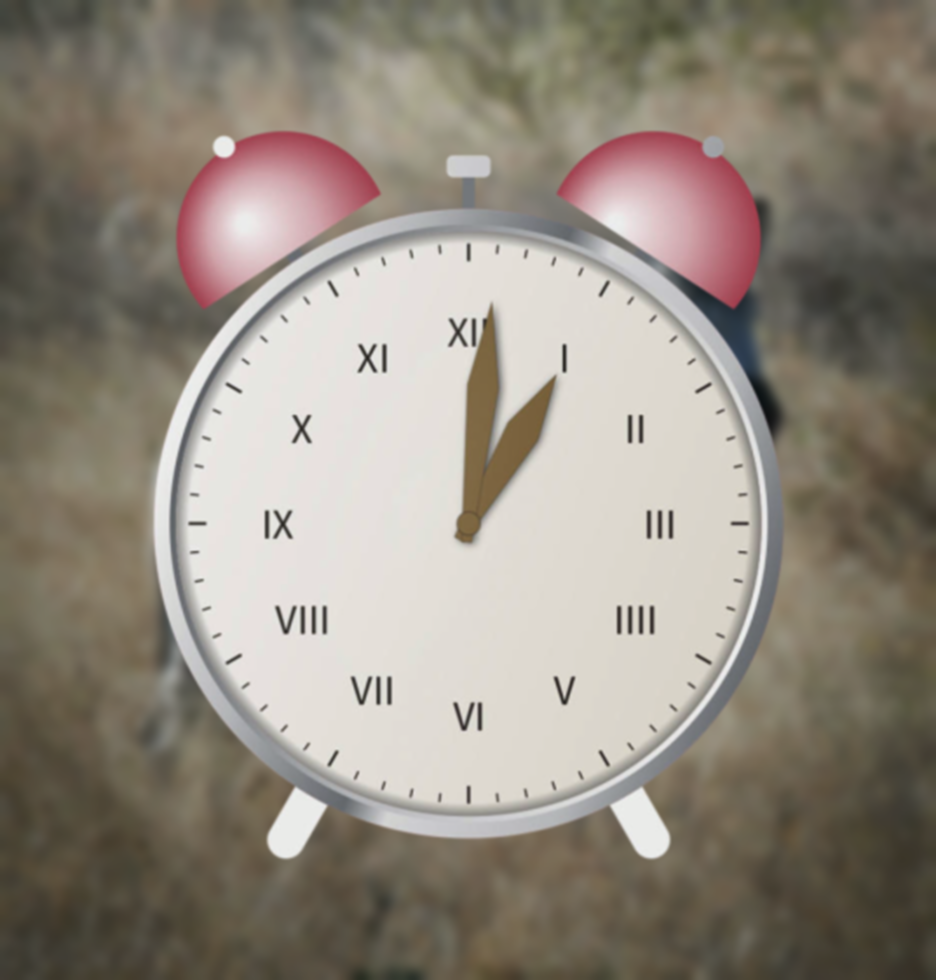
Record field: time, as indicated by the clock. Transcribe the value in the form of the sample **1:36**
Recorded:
**1:01**
